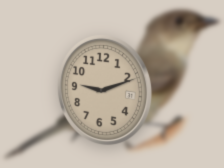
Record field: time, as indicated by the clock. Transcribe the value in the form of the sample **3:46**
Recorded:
**9:11**
